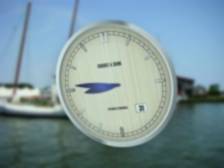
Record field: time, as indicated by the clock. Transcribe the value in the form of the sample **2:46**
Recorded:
**8:46**
